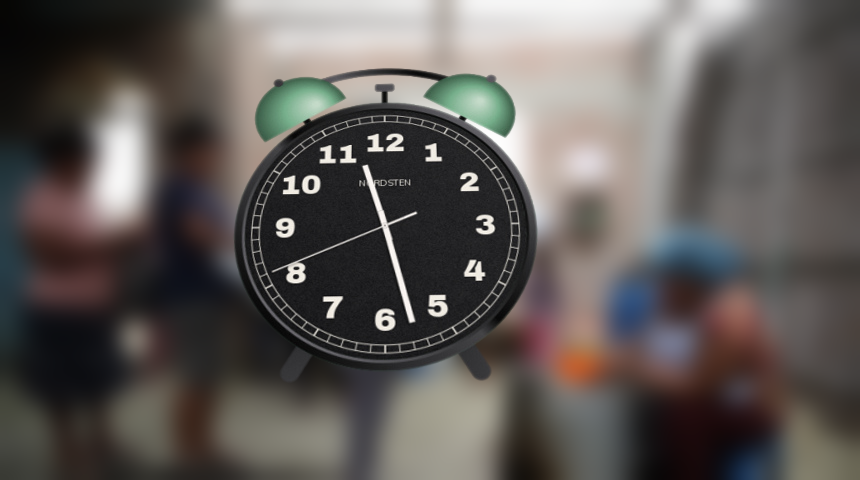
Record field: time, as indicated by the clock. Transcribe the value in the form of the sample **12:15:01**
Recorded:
**11:27:41**
